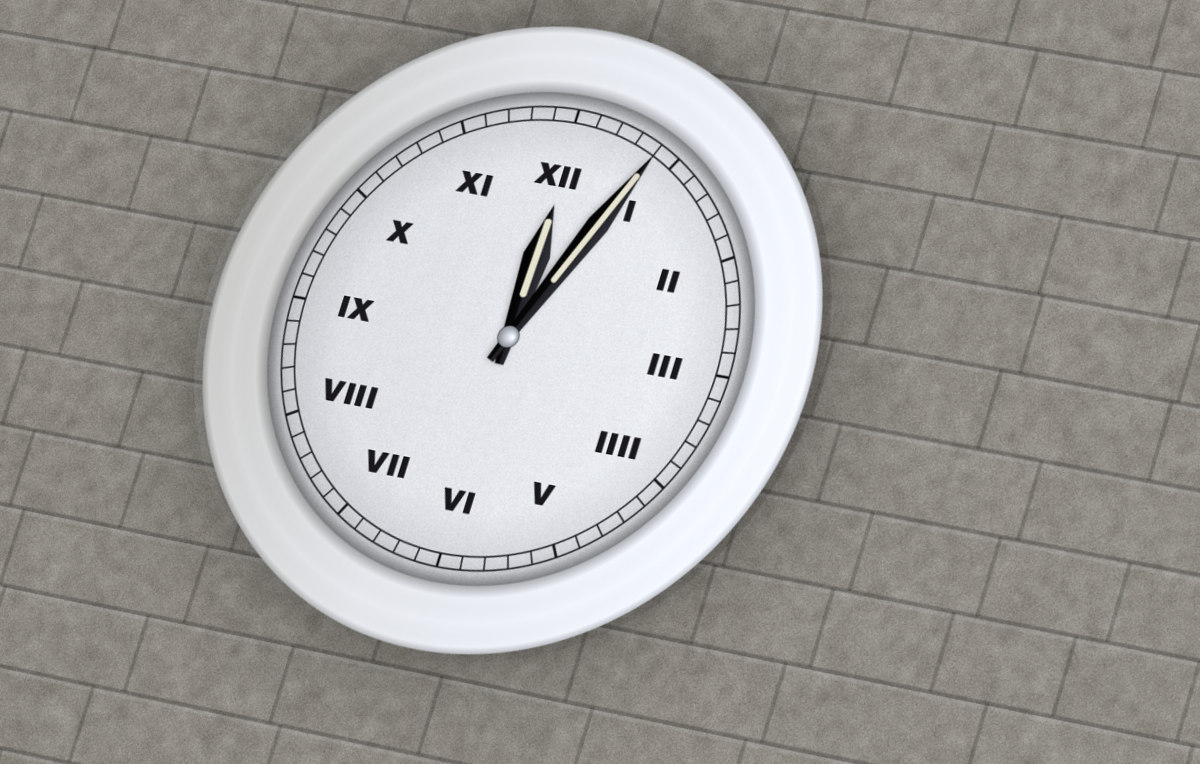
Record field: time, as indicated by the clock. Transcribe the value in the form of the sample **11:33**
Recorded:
**12:04**
